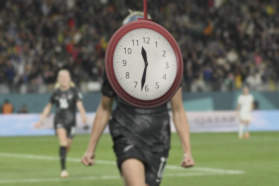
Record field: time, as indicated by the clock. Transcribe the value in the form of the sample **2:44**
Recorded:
**11:32**
